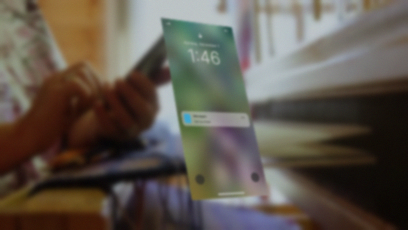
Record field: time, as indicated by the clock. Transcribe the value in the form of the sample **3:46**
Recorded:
**1:46**
